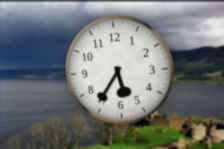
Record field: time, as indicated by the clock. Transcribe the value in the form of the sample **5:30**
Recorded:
**5:36**
